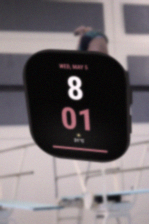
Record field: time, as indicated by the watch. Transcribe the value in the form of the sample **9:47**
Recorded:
**8:01**
